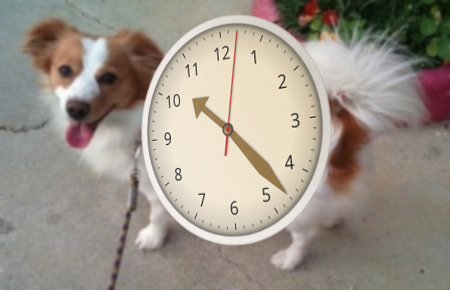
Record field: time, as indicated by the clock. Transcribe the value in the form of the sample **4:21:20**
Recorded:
**10:23:02**
